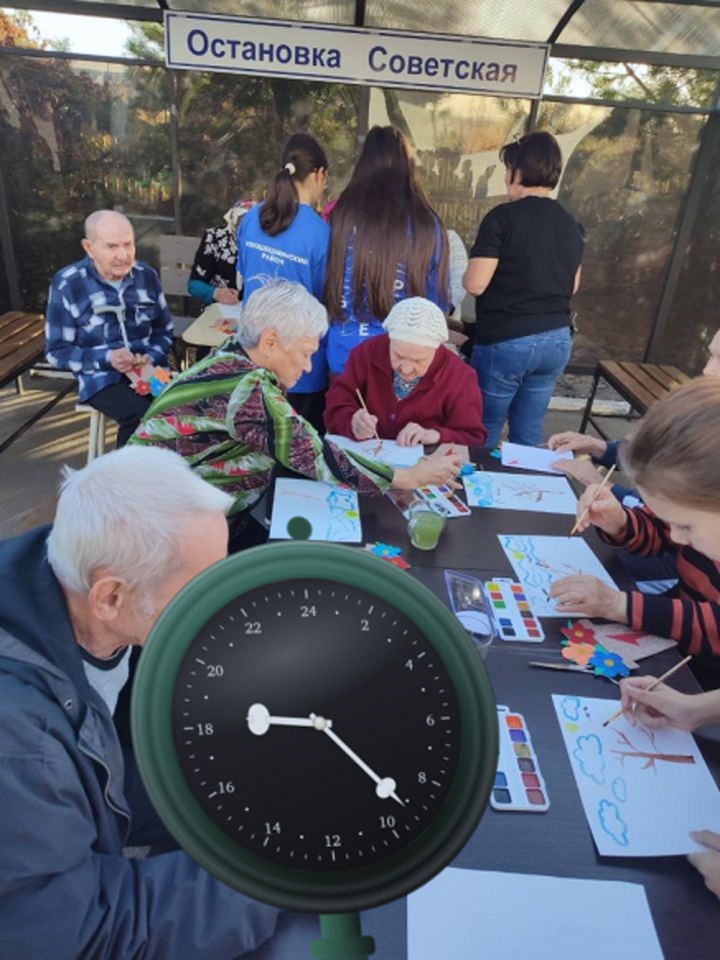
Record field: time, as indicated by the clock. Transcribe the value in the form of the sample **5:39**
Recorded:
**18:23**
